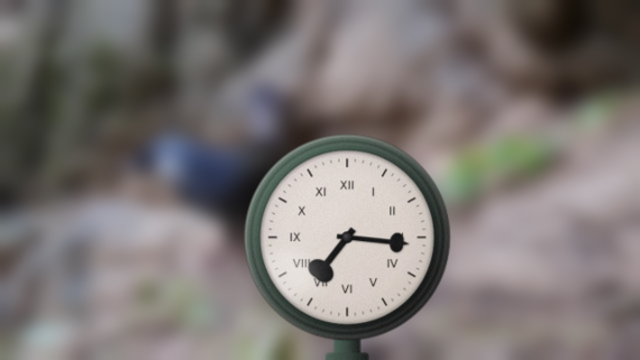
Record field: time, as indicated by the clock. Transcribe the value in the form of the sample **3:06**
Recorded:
**7:16**
